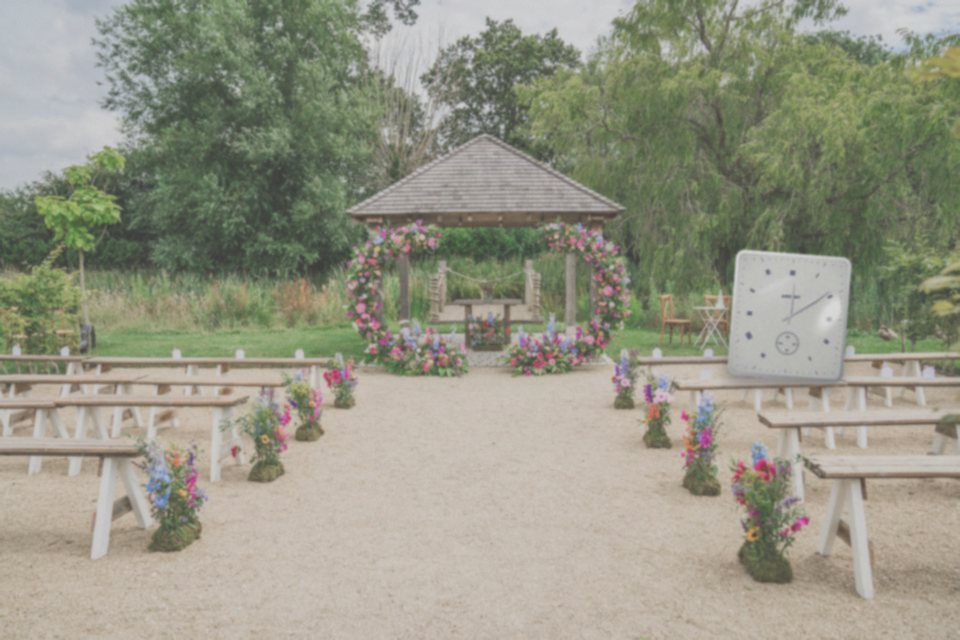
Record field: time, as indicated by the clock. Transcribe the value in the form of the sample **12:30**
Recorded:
**12:09**
